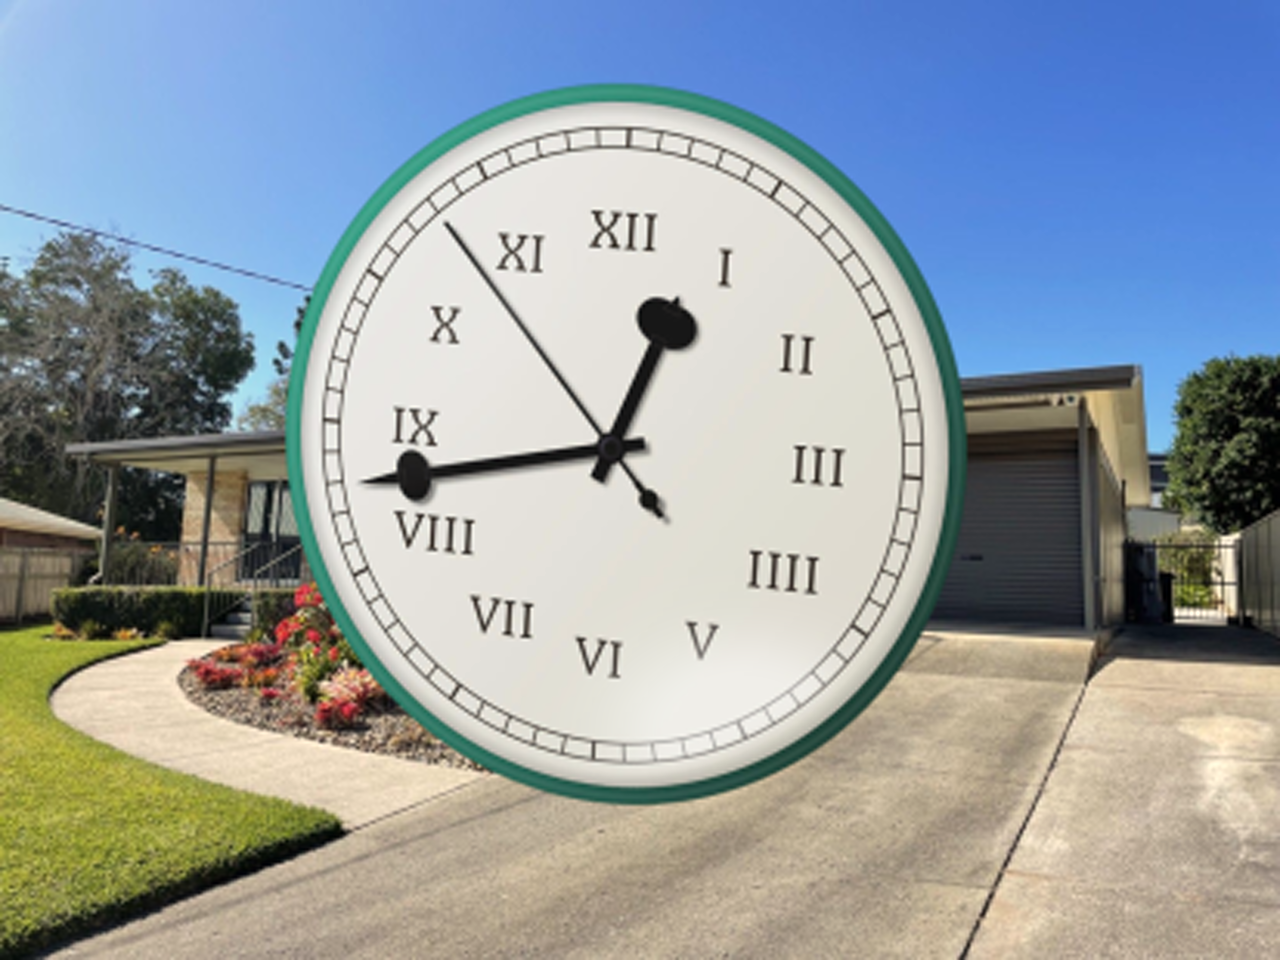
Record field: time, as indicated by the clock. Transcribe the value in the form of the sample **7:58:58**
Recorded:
**12:42:53**
